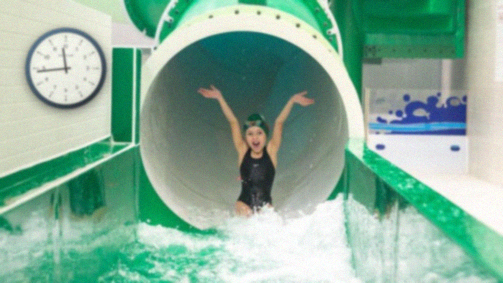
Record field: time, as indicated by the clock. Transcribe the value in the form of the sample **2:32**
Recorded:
**11:44**
